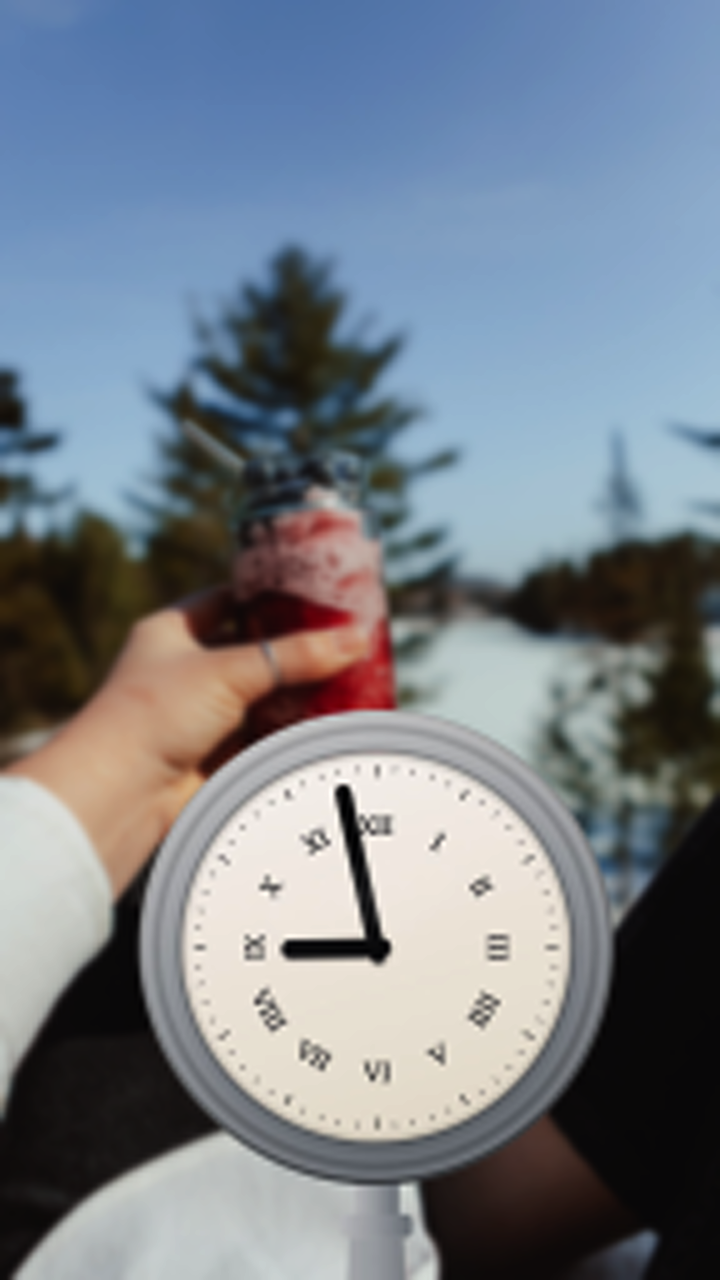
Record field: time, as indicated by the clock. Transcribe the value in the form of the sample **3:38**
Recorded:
**8:58**
